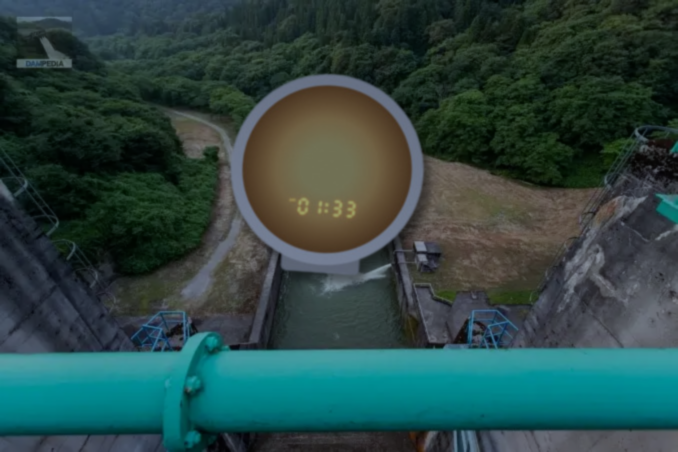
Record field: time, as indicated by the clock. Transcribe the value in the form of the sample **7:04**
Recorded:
**1:33**
